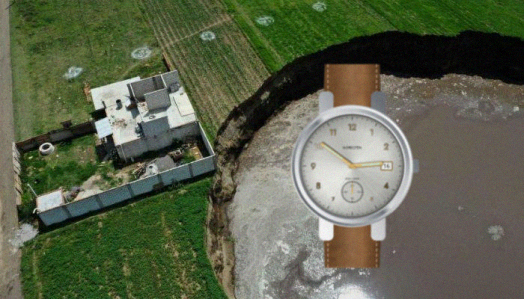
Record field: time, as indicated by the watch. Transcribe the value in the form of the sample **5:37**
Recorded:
**2:51**
